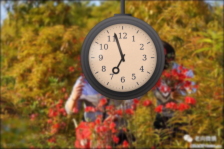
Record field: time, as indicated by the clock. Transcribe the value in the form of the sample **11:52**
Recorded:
**6:57**
